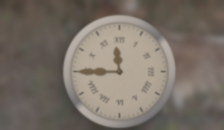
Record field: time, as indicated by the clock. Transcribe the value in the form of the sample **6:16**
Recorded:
**11:45**
